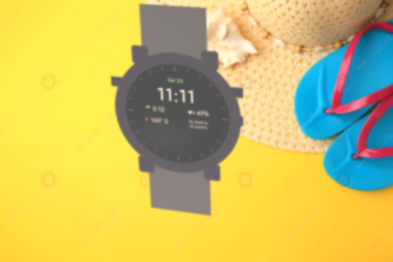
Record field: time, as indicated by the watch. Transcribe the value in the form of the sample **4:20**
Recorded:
**11:11**
